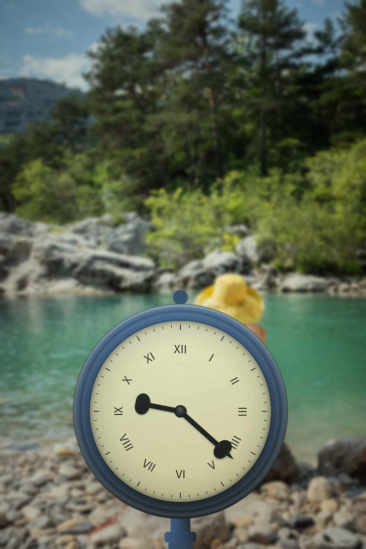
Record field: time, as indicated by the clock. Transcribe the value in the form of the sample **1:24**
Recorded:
**9:22**
